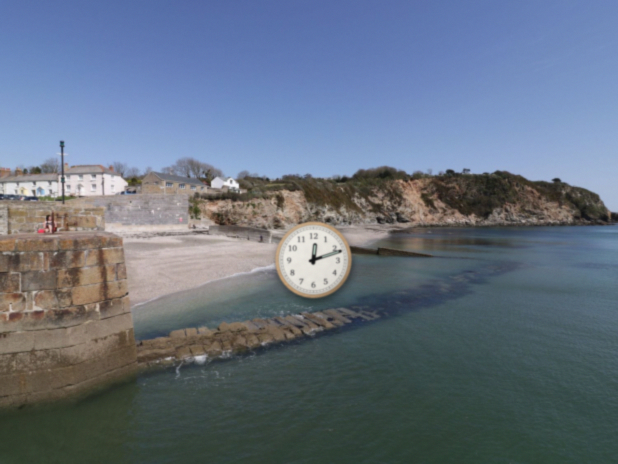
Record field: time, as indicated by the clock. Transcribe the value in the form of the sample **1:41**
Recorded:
**12:12**
